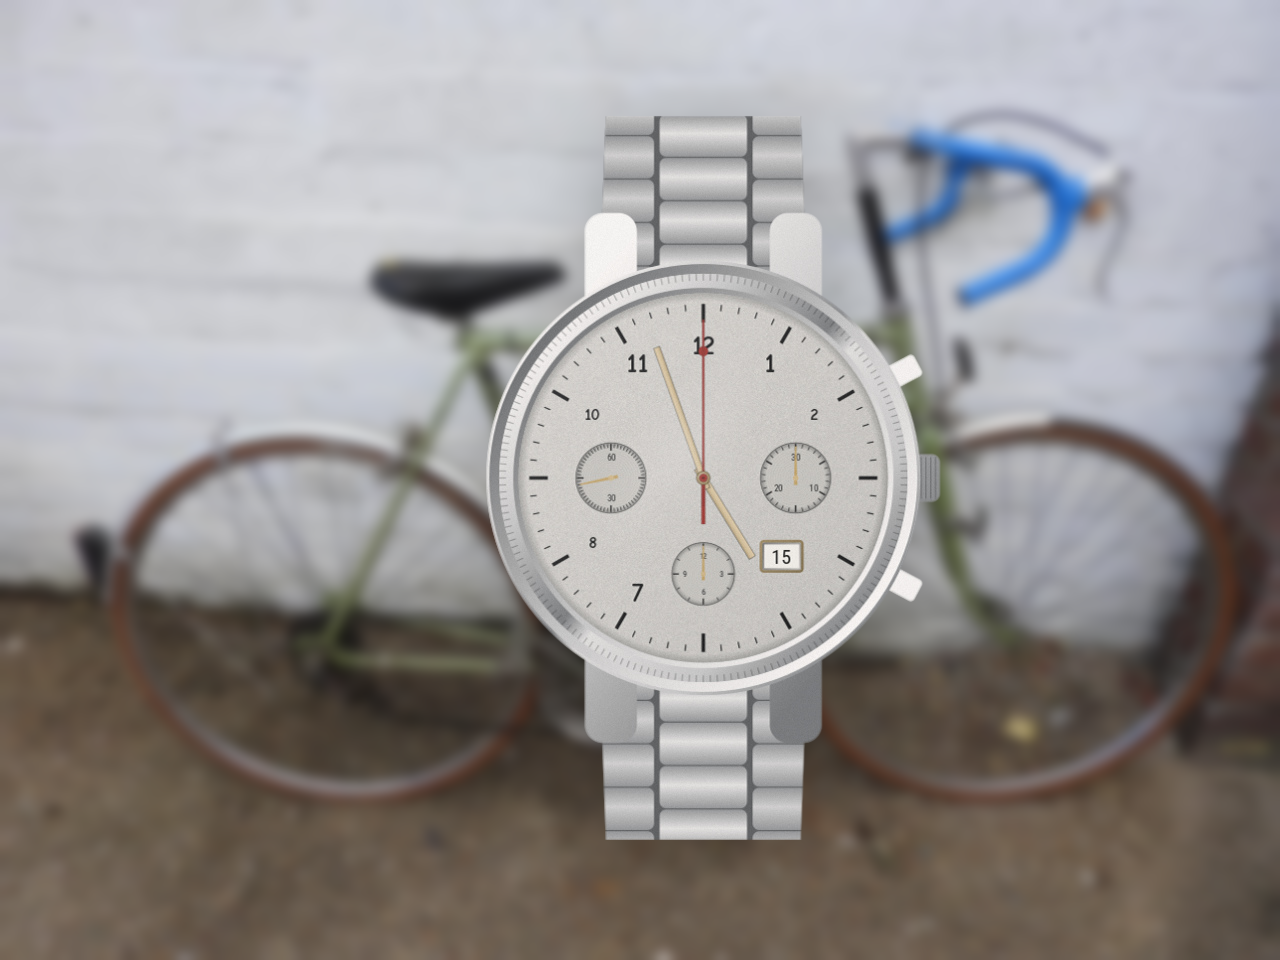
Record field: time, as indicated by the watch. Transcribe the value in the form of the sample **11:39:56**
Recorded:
**4:56:43**
